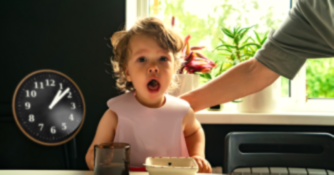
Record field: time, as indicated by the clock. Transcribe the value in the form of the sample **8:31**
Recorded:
**1:08**
